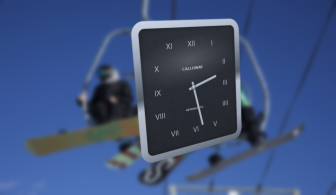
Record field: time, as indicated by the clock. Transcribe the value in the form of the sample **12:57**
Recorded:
**2:28**
